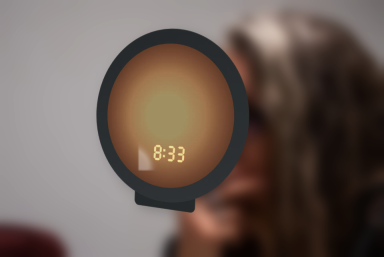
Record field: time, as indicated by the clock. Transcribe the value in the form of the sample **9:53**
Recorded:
**8:33**
